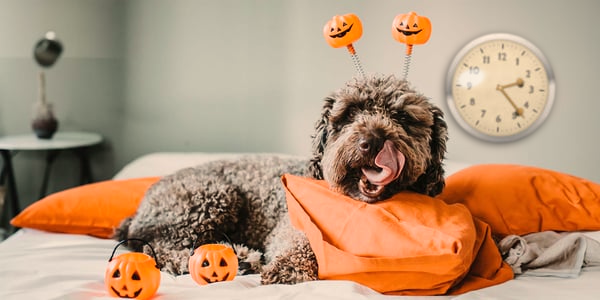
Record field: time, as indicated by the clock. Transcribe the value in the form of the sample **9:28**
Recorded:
**2:23**
